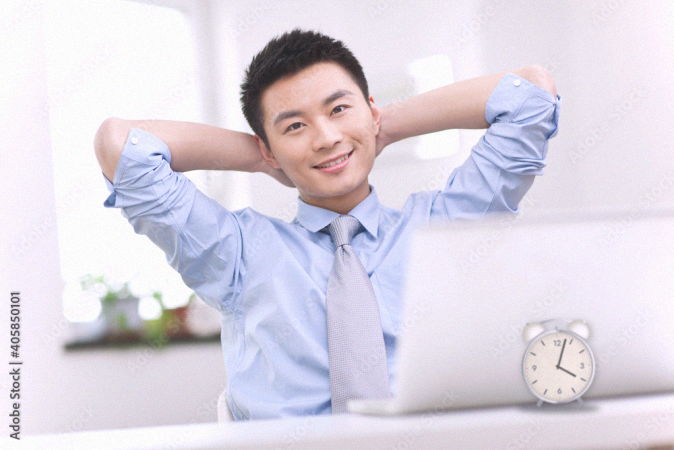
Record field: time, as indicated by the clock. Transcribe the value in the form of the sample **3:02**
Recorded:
**4:03**
